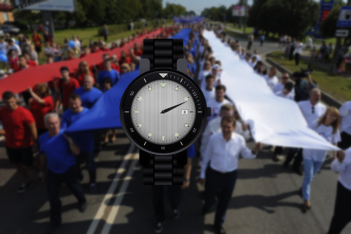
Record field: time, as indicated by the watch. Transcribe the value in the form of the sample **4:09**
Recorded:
**2:11**
